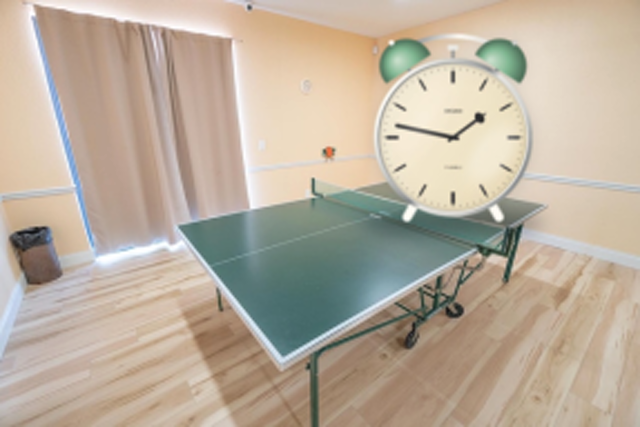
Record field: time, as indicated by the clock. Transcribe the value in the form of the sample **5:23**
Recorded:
**1:47**
